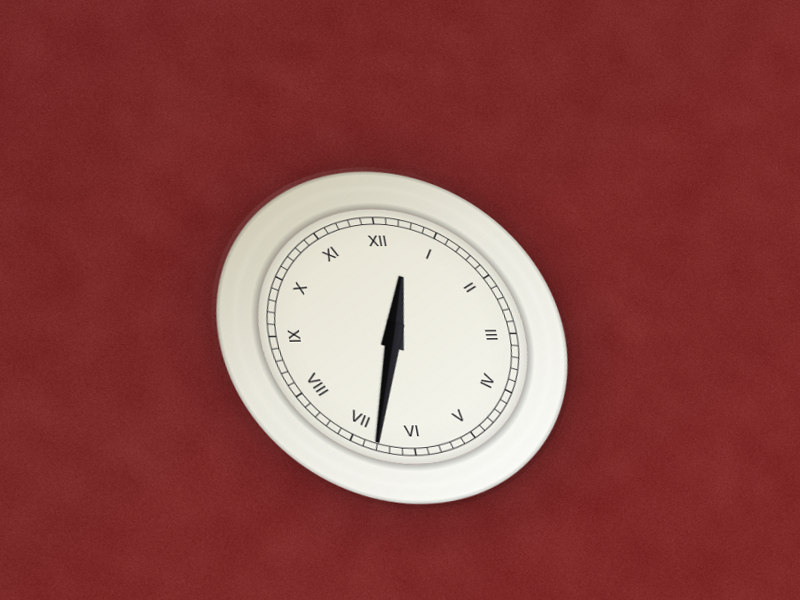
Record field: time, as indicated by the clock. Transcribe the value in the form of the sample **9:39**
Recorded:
**12:33**
